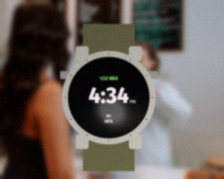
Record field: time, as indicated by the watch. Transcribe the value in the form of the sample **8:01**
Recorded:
**4:34**
